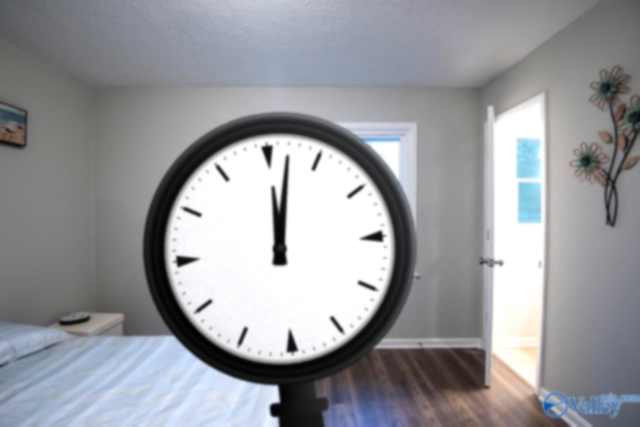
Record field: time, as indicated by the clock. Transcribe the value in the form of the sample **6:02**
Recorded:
**12:02**
